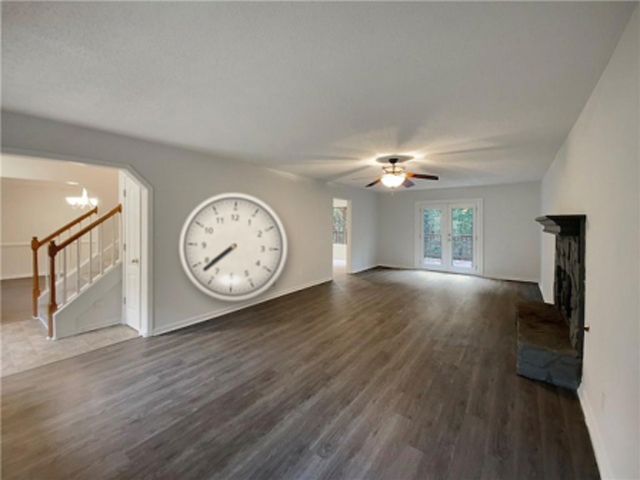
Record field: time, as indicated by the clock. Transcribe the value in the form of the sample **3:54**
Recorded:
**7:38**
